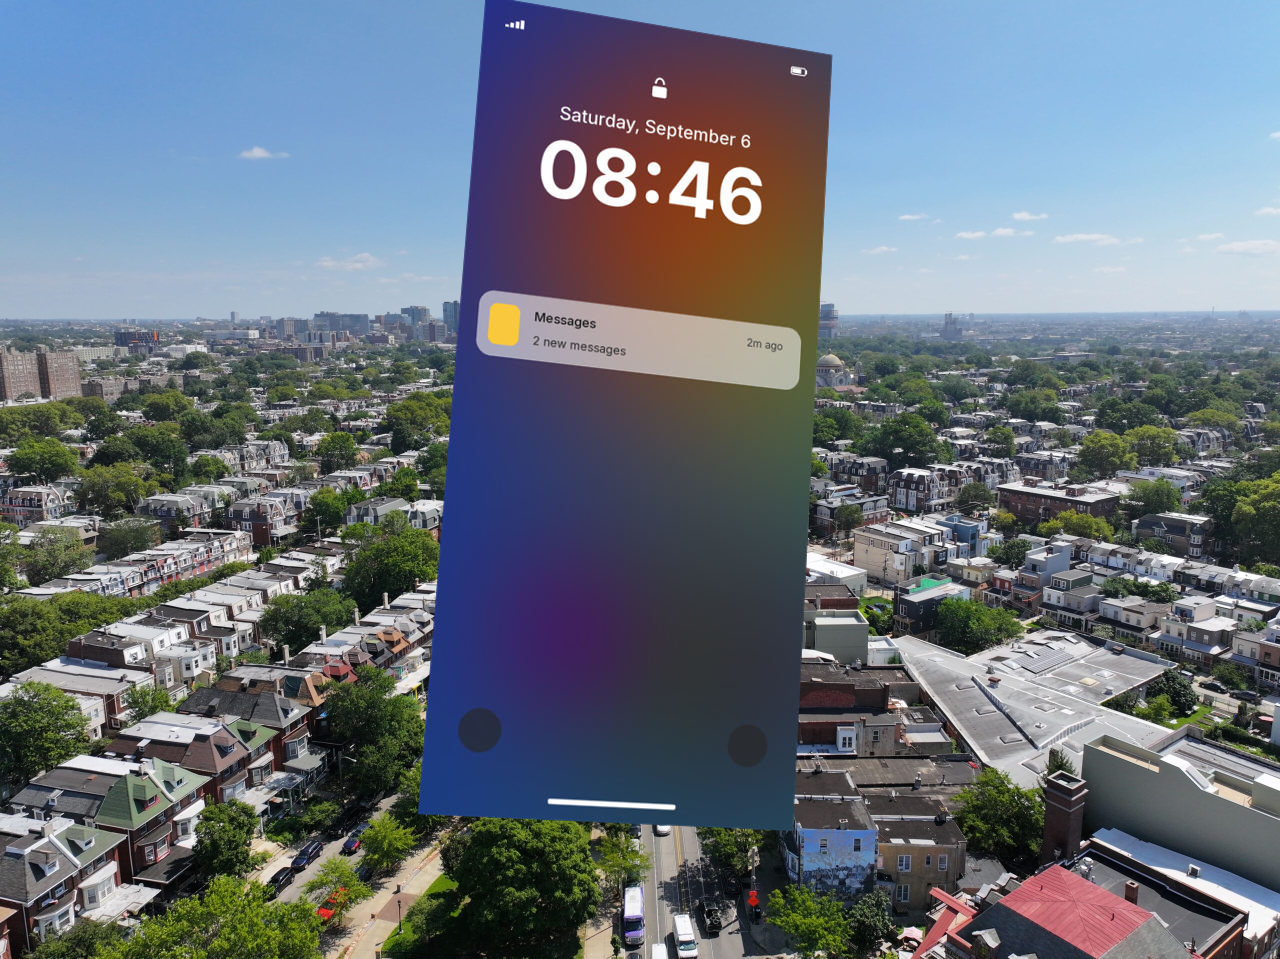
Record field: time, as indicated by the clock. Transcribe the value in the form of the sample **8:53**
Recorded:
**8:46**
